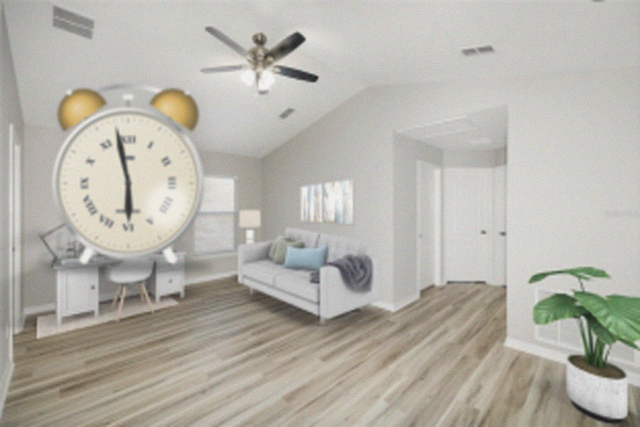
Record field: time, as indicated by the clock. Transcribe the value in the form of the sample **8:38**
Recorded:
**5:58**
